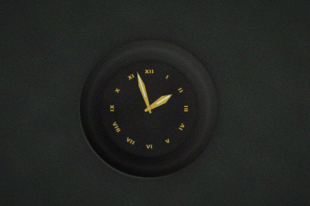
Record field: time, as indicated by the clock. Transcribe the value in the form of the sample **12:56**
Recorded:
**1:57**
